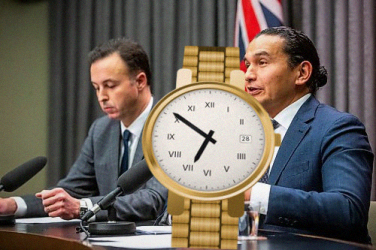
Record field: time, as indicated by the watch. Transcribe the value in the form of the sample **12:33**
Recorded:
**6:51**
